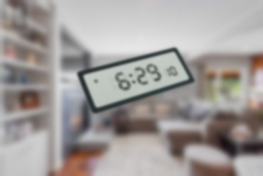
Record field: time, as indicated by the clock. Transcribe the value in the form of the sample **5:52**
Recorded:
**6:29**
